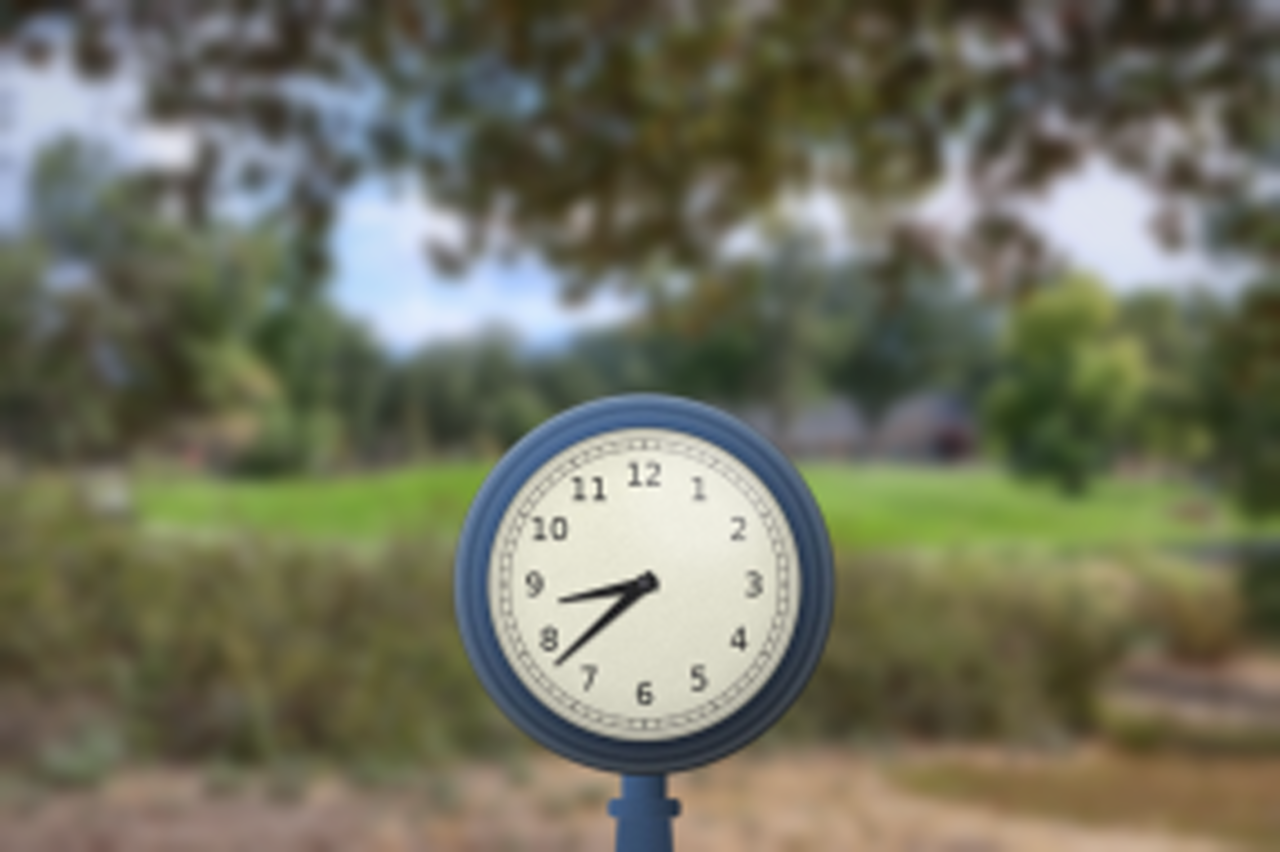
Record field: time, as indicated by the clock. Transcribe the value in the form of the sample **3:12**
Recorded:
**8:38**
